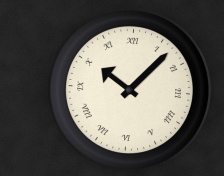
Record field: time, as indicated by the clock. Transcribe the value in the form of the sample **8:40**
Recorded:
**10:07**
